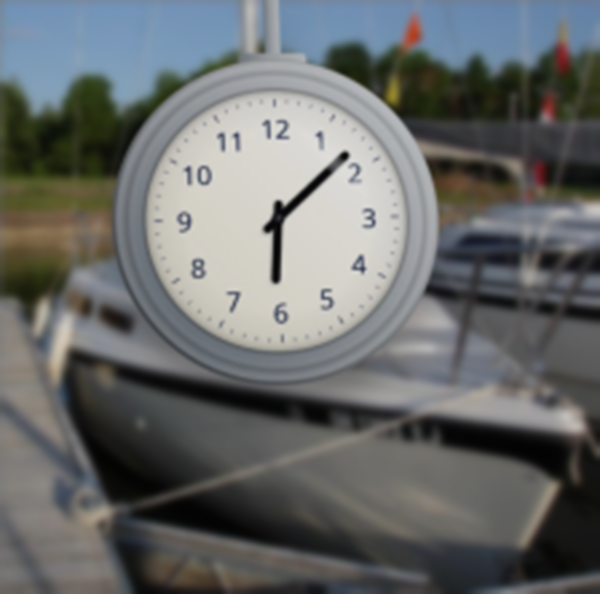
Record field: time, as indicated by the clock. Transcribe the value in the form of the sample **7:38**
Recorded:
**6:08**
